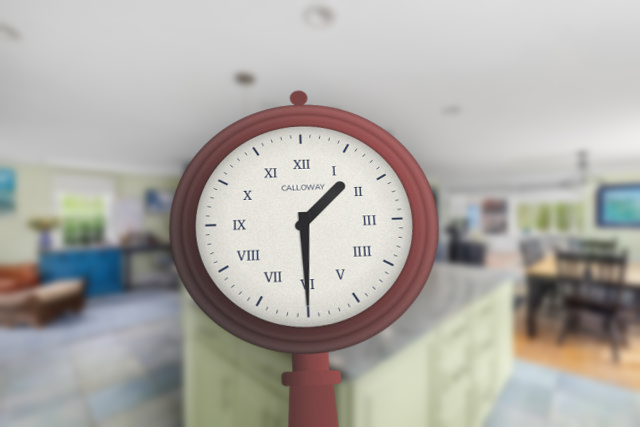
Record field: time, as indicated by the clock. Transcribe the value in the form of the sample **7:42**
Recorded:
**1:30**
